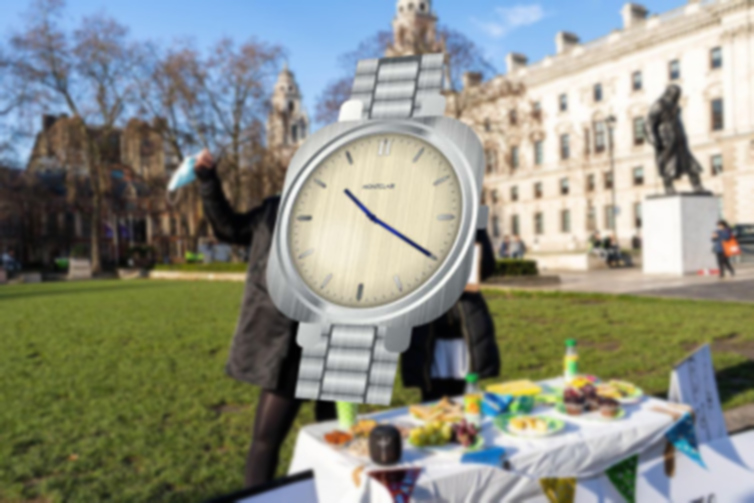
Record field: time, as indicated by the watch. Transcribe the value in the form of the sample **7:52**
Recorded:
**10:20**
